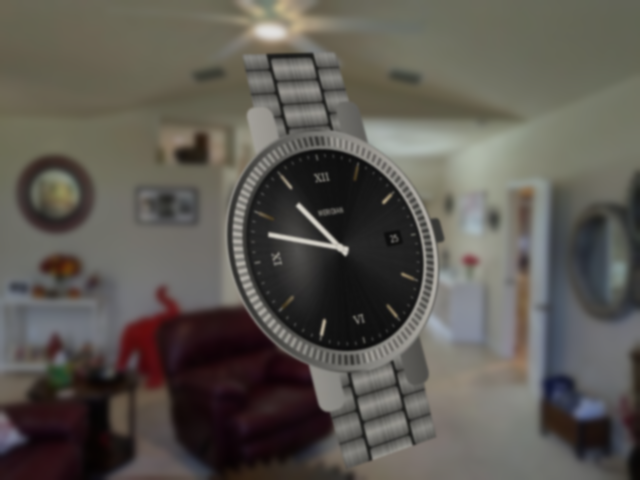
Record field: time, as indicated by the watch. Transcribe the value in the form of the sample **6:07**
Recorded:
**10:48**
